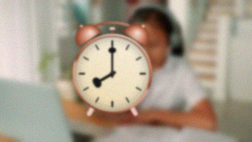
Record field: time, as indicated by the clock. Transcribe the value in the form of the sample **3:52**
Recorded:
**8:00**
